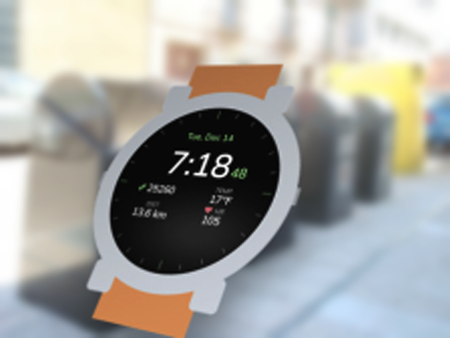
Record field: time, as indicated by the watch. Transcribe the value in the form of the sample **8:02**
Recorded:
**7:18**
